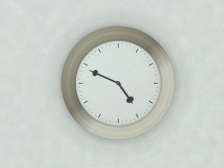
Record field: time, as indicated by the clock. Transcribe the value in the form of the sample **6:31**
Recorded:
**4:49**
